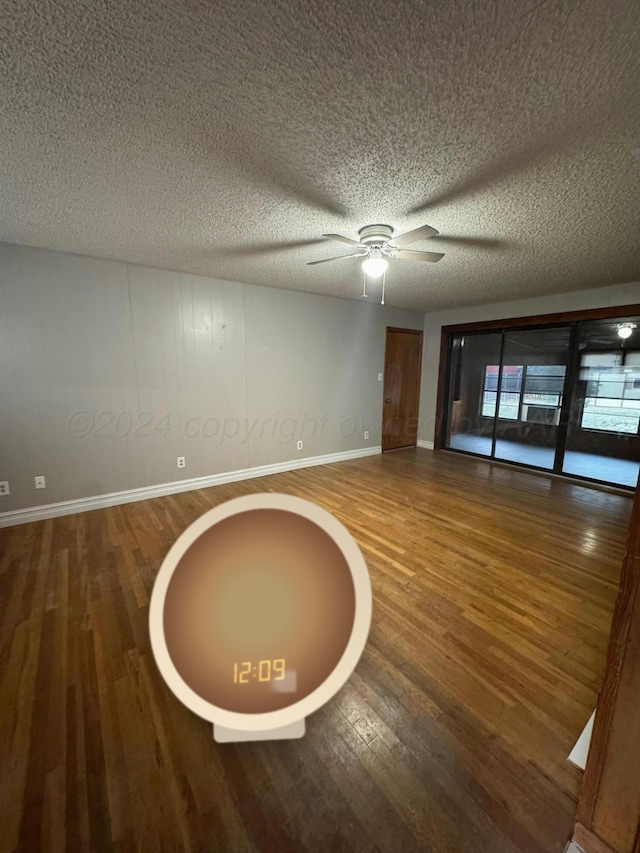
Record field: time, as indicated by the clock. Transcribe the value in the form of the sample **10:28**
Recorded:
**12:09**
